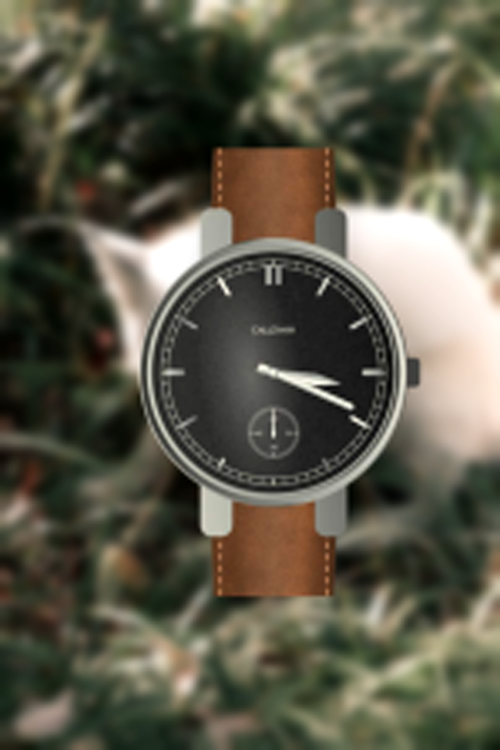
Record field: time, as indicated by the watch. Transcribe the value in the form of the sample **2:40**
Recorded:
**3:19**
